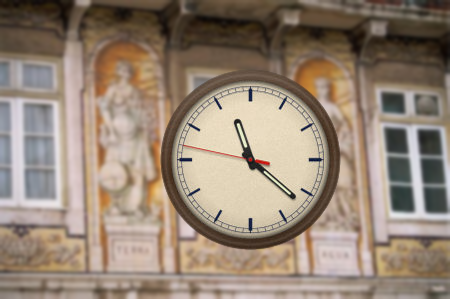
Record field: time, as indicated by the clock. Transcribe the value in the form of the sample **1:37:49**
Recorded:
**11:21:47**
